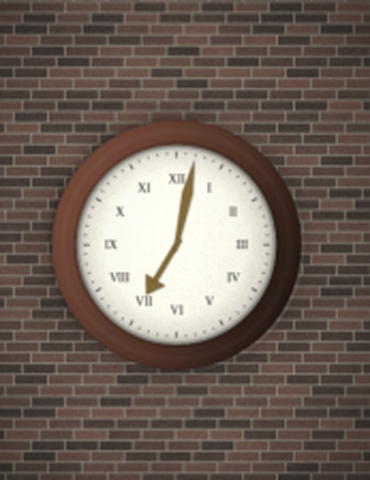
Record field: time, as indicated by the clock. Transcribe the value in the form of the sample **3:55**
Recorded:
**7:02**
